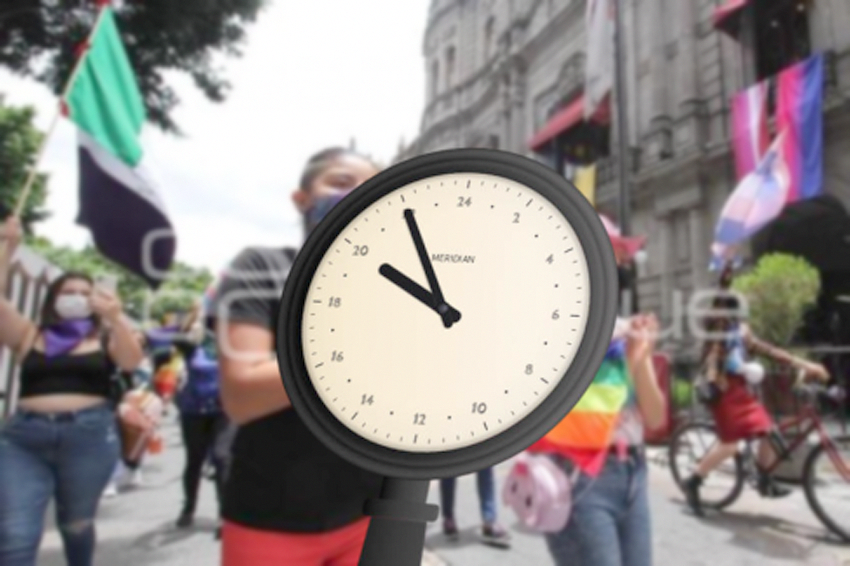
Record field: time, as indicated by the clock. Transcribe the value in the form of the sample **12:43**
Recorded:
**19:55**
